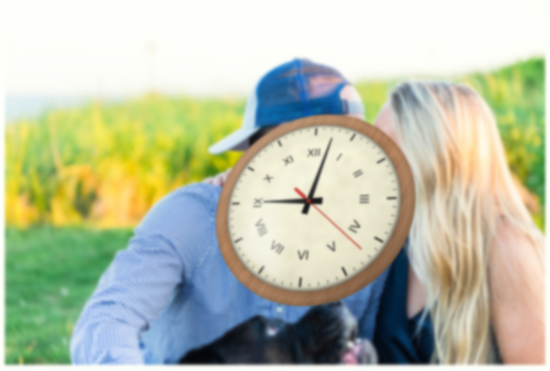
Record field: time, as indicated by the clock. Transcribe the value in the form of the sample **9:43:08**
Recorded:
**9:02:22**
